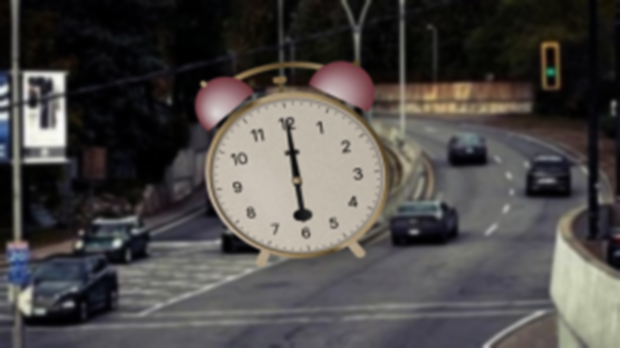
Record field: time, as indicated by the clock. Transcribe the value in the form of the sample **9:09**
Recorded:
**6:00**
